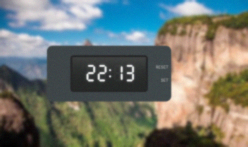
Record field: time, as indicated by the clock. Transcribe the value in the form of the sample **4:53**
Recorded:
**22:13**
